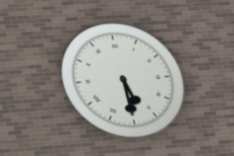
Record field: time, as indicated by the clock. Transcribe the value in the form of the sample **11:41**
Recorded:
**5:30**
